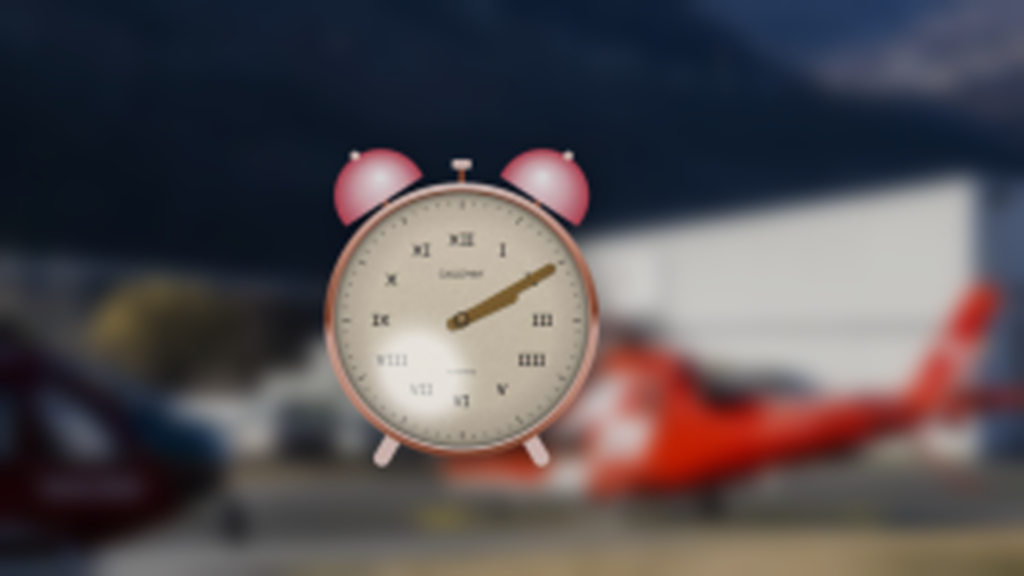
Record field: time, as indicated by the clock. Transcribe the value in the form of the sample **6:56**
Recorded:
**2:10**
